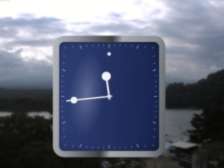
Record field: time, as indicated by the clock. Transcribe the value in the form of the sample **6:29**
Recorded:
**11:44**
